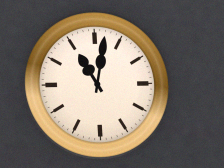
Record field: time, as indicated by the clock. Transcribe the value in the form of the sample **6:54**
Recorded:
**11:02**
